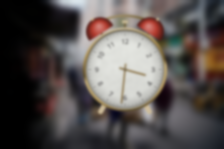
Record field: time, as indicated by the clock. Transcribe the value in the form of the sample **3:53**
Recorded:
**3:31**
